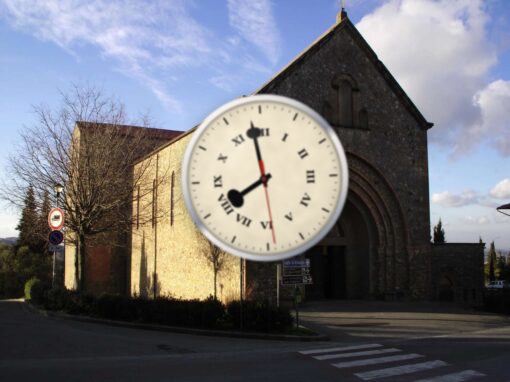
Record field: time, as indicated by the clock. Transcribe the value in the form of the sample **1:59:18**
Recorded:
**7:58:29**
